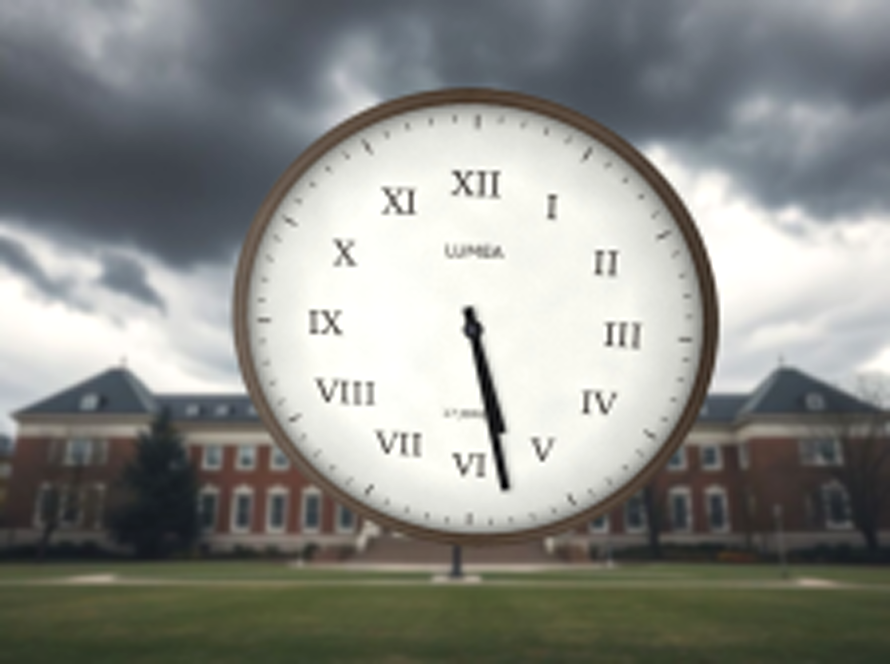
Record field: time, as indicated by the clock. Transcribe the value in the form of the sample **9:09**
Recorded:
**5:28**
